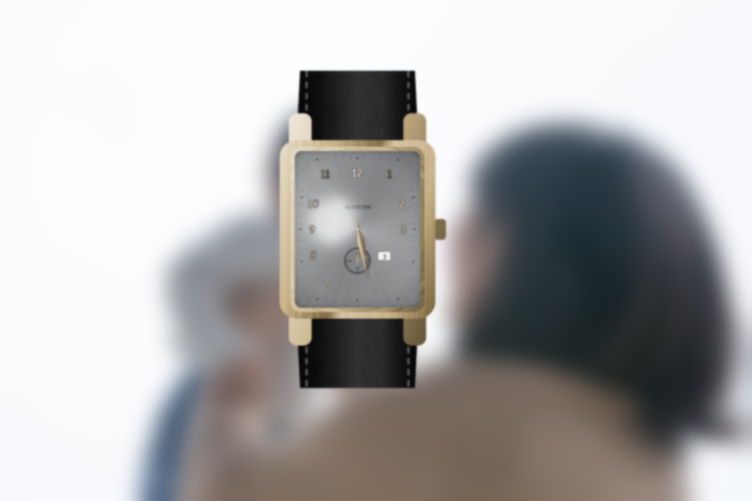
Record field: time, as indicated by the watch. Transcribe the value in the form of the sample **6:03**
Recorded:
**5:28**
